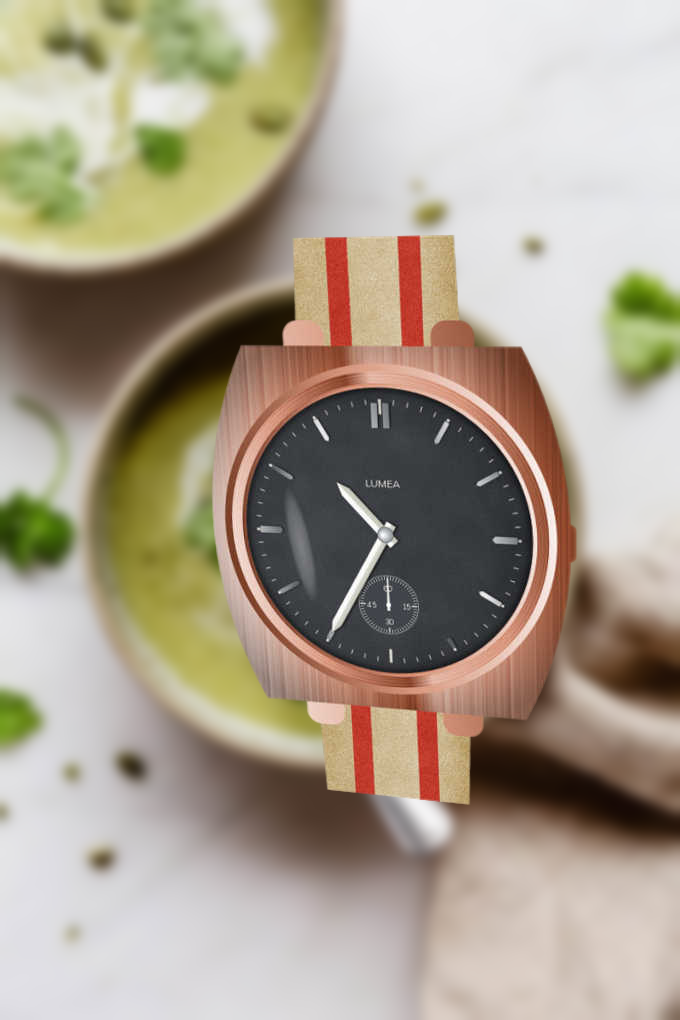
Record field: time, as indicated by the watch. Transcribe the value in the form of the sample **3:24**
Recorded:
**10:35**
